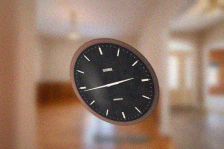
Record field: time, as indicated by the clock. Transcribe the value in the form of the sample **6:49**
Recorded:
**2:44**
